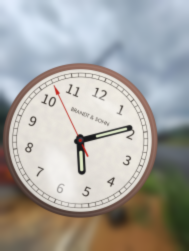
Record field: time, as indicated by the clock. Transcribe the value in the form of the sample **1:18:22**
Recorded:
**5:08:52**
